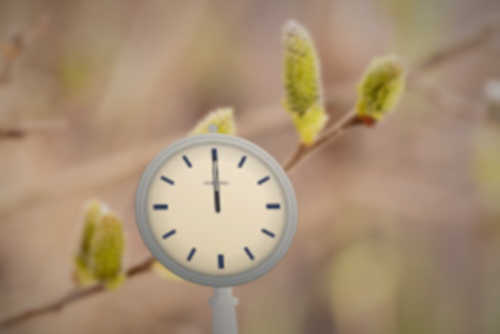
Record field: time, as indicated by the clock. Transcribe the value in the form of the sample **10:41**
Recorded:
**12:00**
